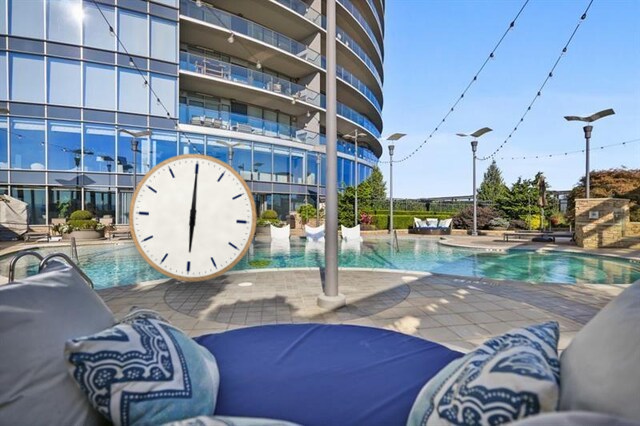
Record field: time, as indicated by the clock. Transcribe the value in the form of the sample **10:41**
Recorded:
**6:00**
